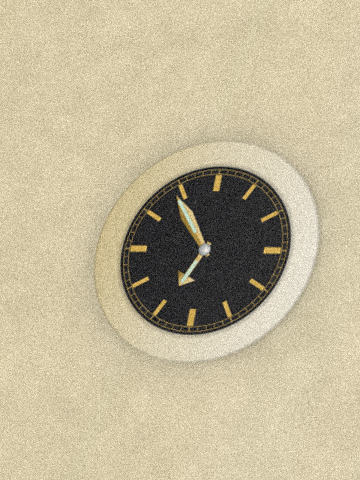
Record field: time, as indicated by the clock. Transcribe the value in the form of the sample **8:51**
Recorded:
**6:54**
